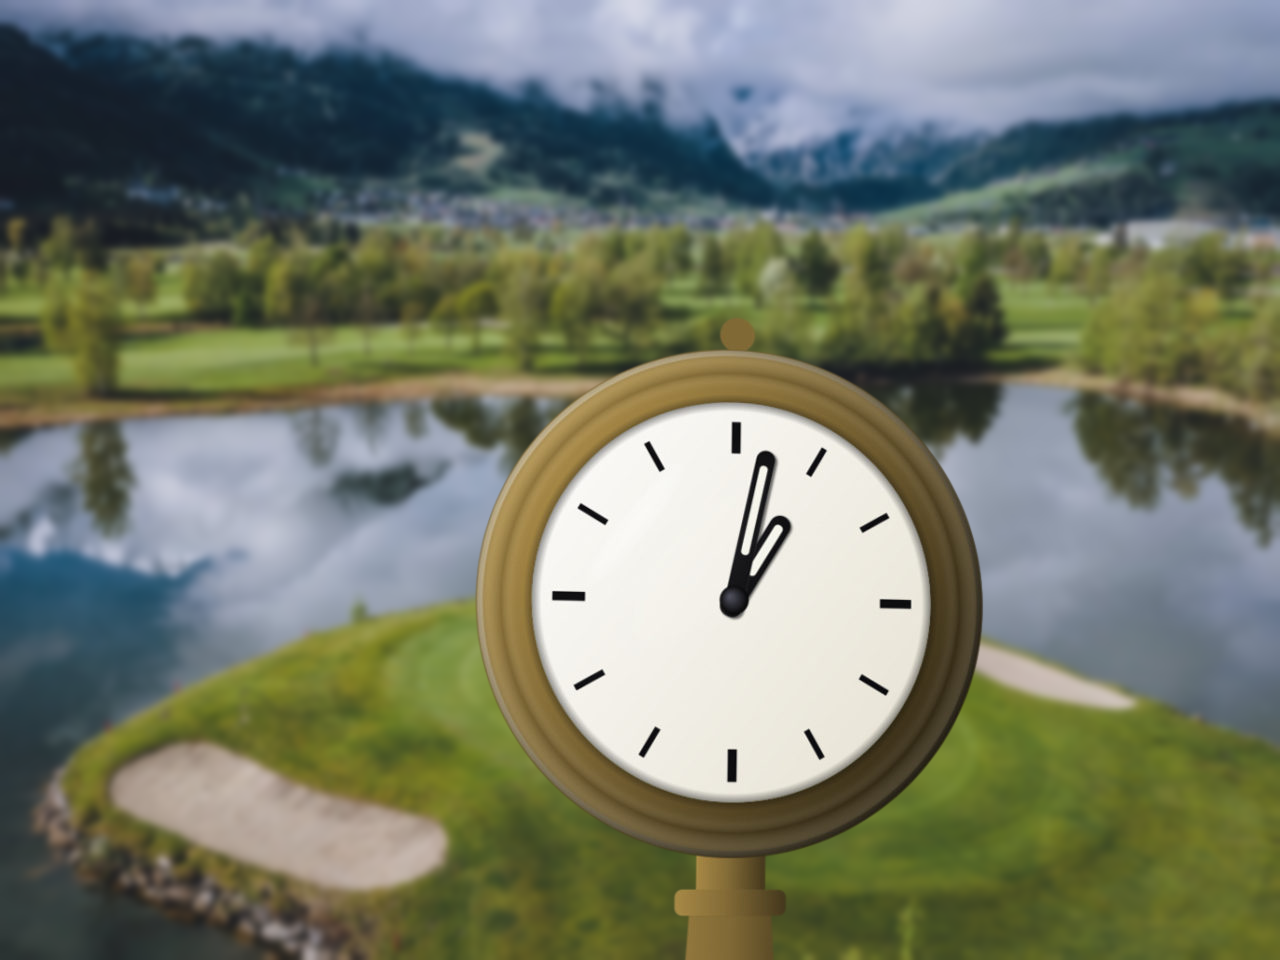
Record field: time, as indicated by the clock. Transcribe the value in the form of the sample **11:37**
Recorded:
**1:02**
